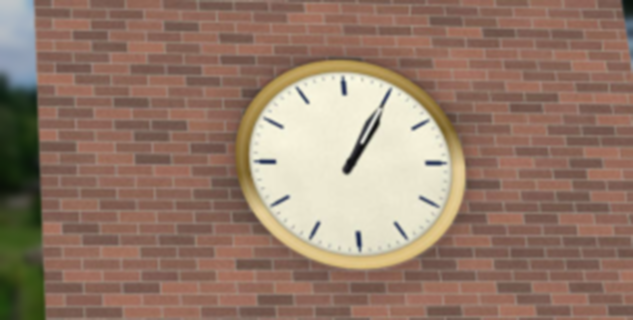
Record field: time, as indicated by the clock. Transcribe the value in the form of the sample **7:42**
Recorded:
**1:05**
